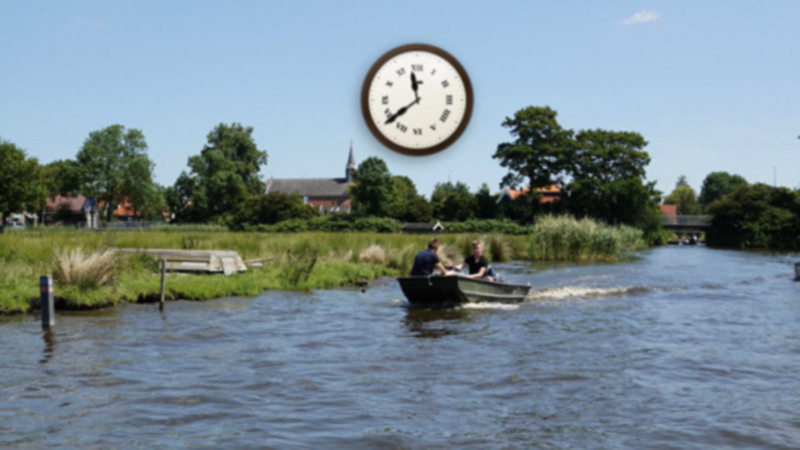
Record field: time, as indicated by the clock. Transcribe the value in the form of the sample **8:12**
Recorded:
**11:39**
